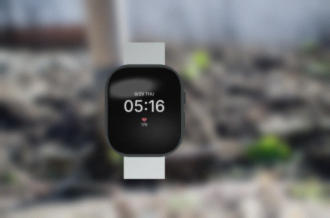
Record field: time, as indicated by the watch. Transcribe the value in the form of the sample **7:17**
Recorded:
**5:16**
